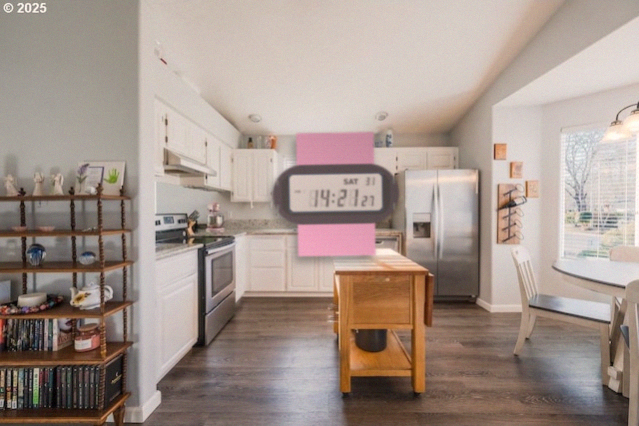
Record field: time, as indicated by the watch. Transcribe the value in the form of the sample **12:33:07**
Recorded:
**14:21:27**
